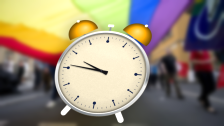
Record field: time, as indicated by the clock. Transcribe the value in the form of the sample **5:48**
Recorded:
**9:46**
